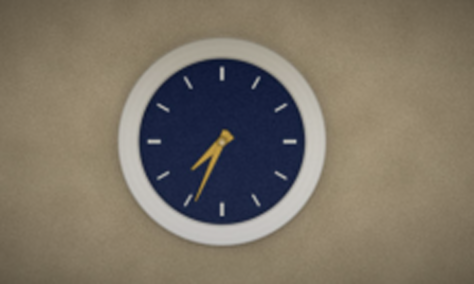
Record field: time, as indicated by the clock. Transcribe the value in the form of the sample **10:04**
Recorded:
**7:34**
